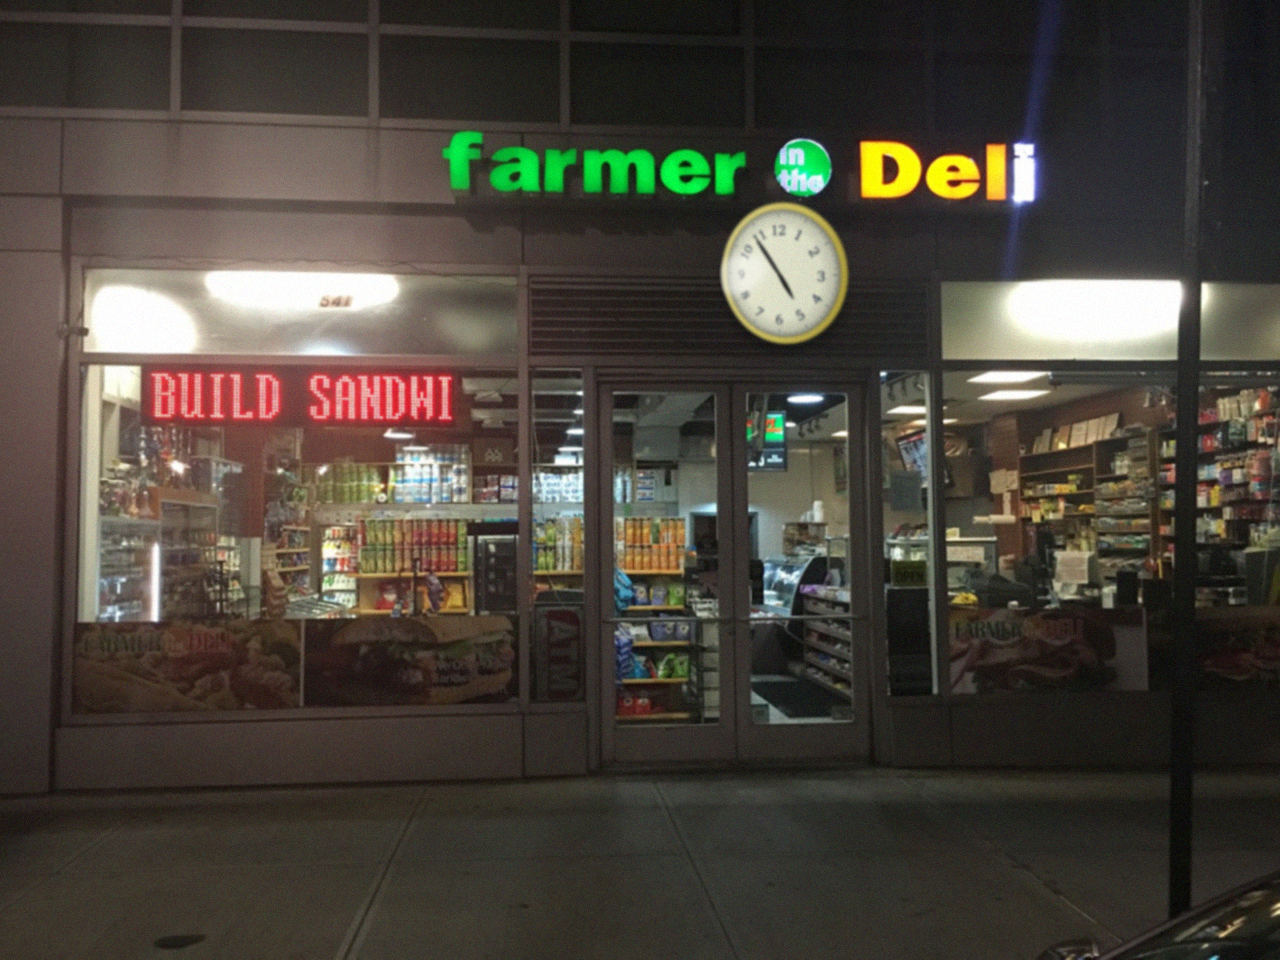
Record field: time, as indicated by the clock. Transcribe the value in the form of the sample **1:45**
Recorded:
**4:54**
